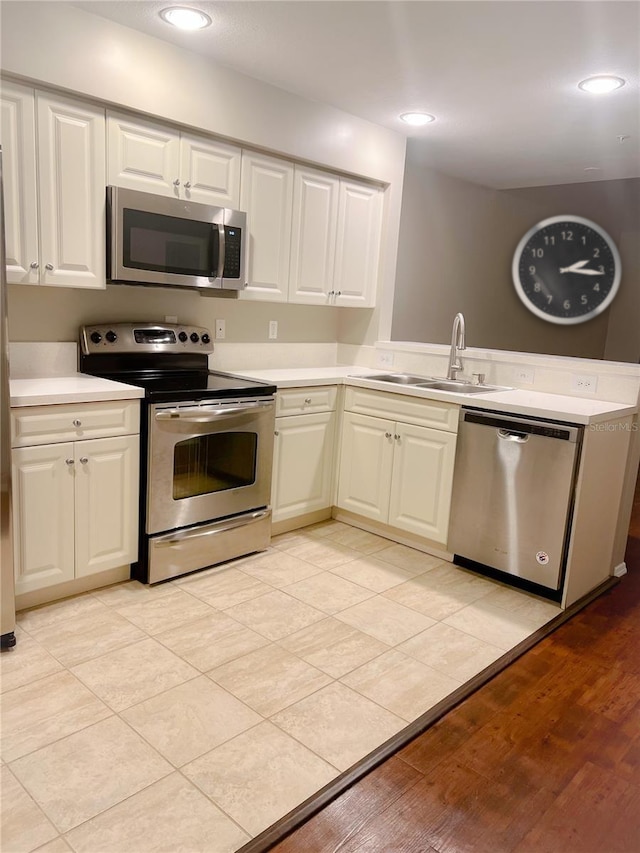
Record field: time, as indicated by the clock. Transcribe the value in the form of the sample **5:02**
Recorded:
**2:16**
